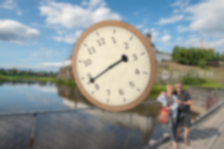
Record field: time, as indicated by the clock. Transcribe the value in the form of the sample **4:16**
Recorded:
**2:43**
